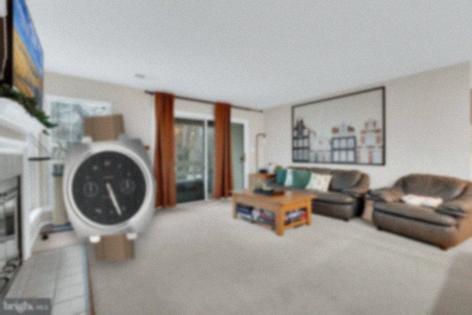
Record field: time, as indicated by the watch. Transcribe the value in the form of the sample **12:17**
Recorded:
**5:27**
